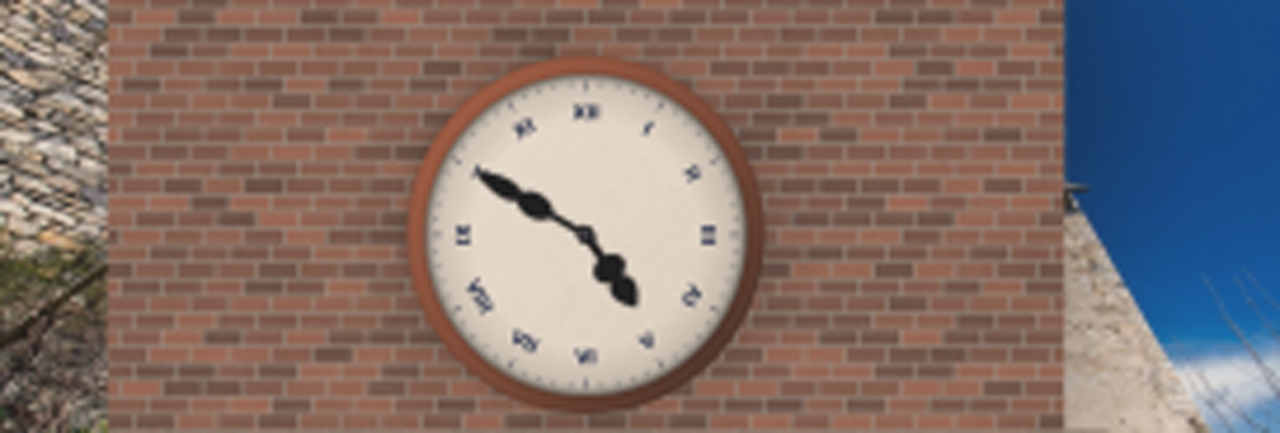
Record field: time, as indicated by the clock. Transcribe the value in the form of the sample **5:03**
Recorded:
**4:50**
